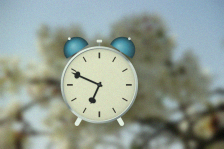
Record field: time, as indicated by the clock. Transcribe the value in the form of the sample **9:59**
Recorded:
**6:49**
